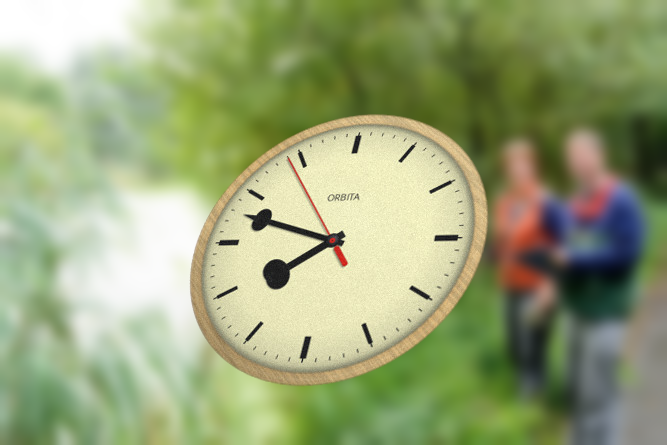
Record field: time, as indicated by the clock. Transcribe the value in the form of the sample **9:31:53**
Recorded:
**7:47:54**
